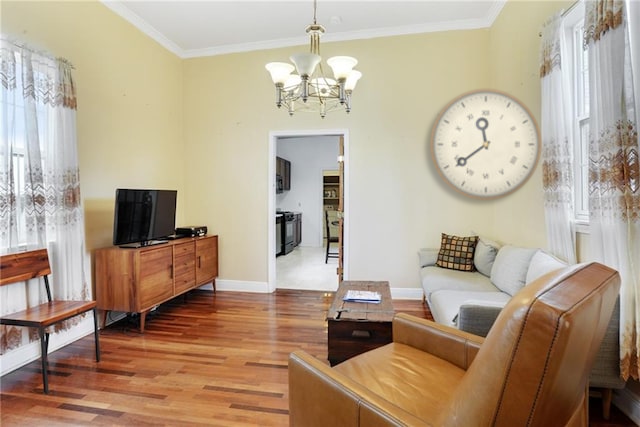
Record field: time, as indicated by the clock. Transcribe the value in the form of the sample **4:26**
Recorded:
**11:39**
